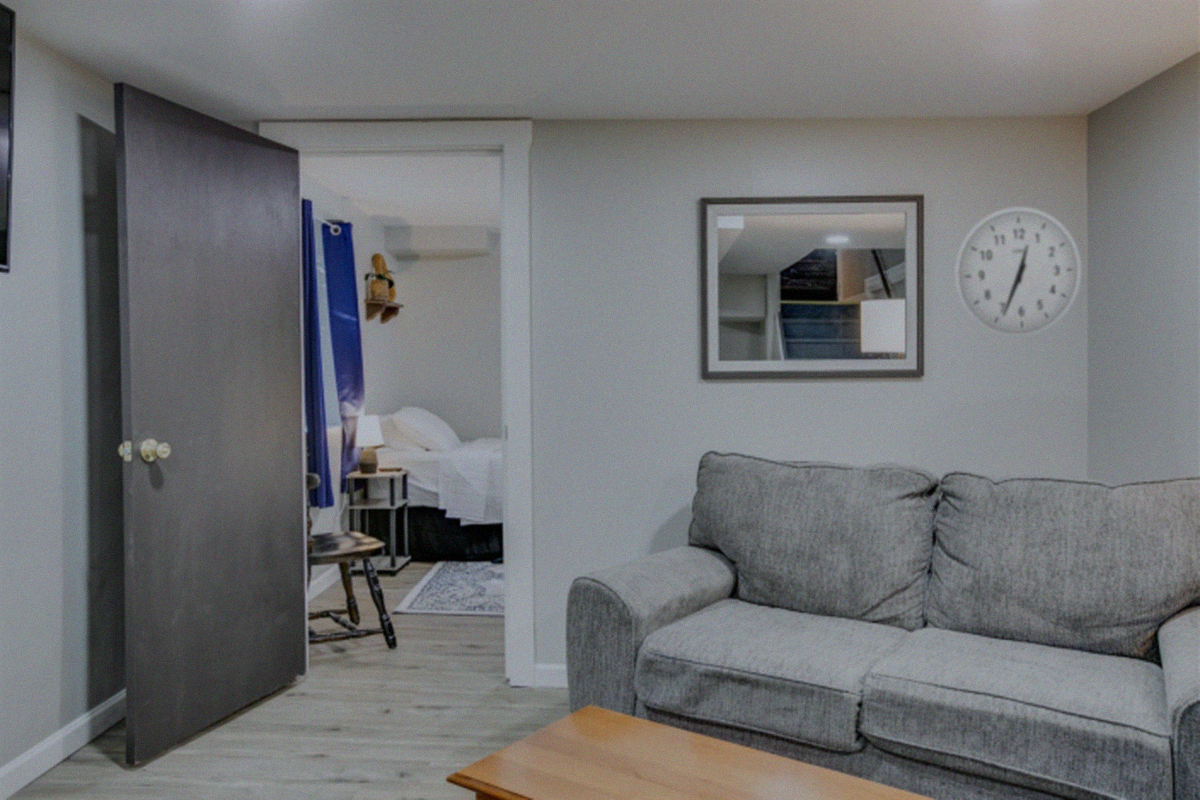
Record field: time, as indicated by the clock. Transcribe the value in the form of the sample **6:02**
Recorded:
**12:34**
